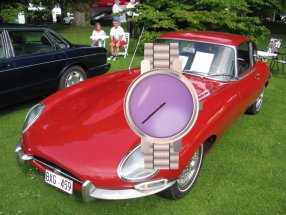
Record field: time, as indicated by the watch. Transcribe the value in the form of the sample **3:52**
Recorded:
**7:38**
